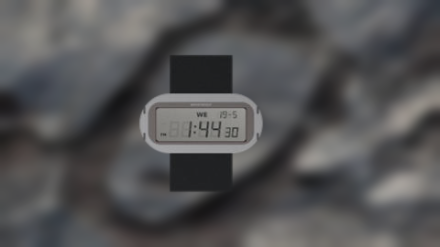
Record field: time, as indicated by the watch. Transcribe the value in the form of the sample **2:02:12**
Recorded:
**1:44:30**
